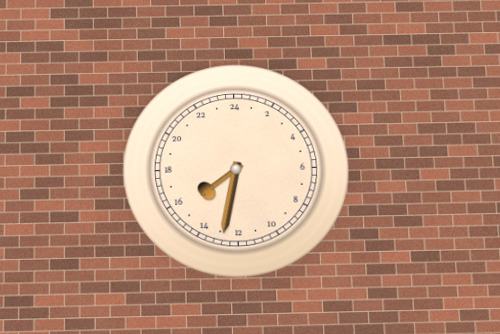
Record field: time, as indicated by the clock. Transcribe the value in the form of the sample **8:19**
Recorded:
**15:32**
